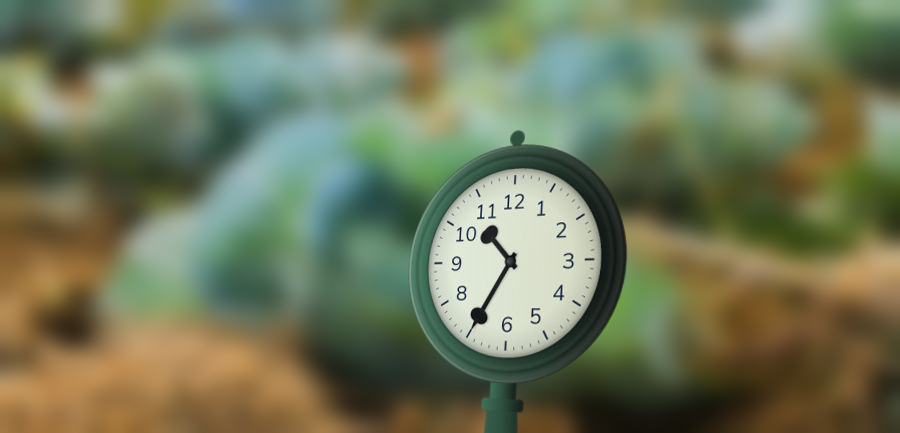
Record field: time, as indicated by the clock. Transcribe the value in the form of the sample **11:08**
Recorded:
**10:35**
